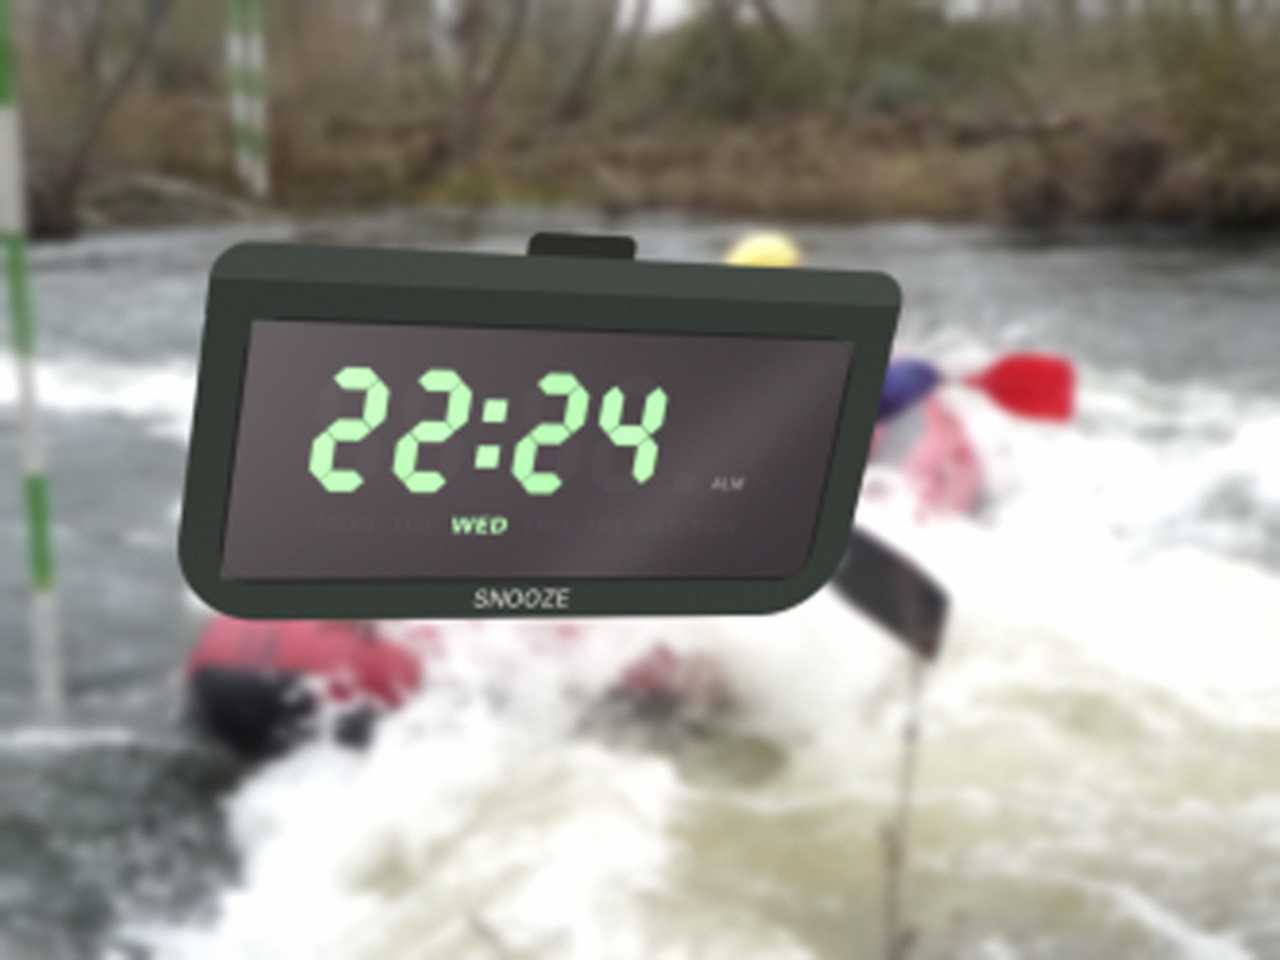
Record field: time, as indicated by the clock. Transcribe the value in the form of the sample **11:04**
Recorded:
**22:24**
